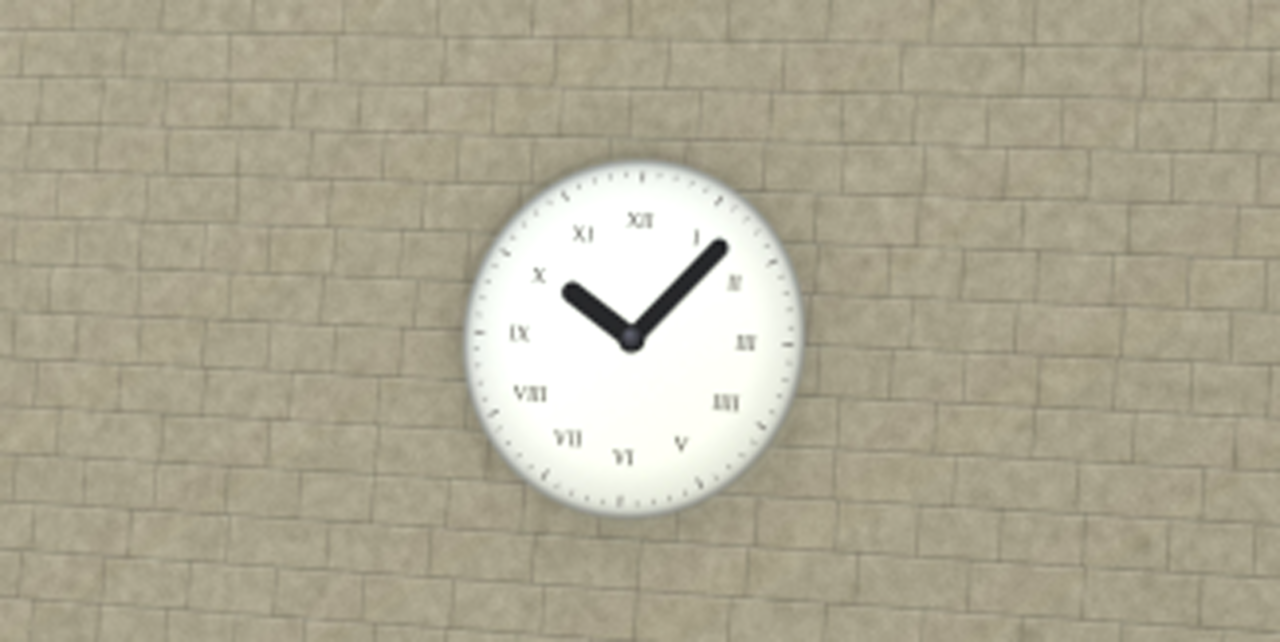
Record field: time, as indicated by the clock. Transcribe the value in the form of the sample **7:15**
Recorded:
**10:07**
